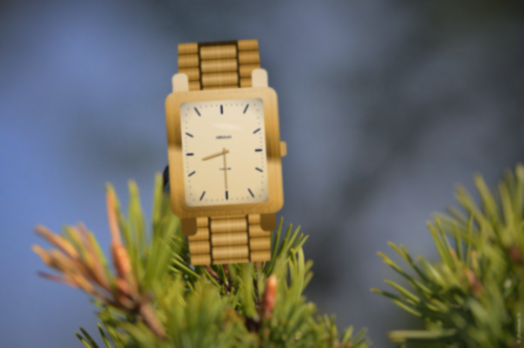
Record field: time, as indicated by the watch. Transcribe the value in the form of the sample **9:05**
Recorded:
**8:30**
